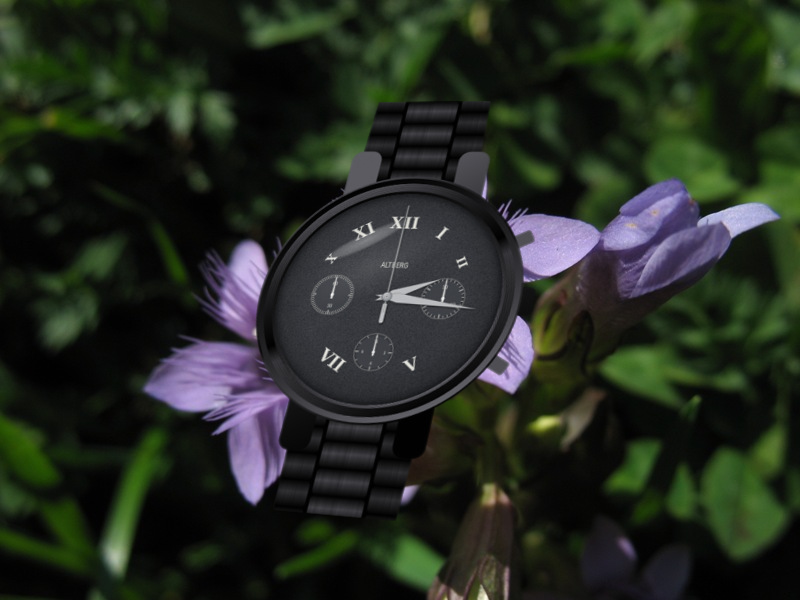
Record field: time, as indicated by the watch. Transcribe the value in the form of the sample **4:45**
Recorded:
**2:16**
